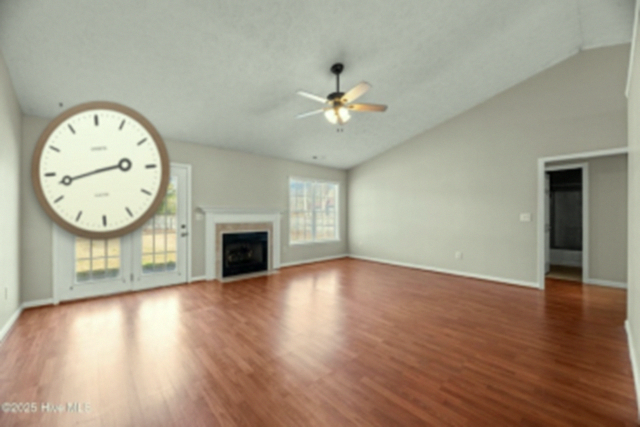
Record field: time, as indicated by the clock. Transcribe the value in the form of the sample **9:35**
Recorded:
**2:43**
